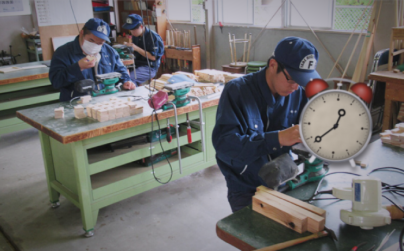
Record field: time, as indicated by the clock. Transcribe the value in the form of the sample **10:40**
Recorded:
**12:38**
